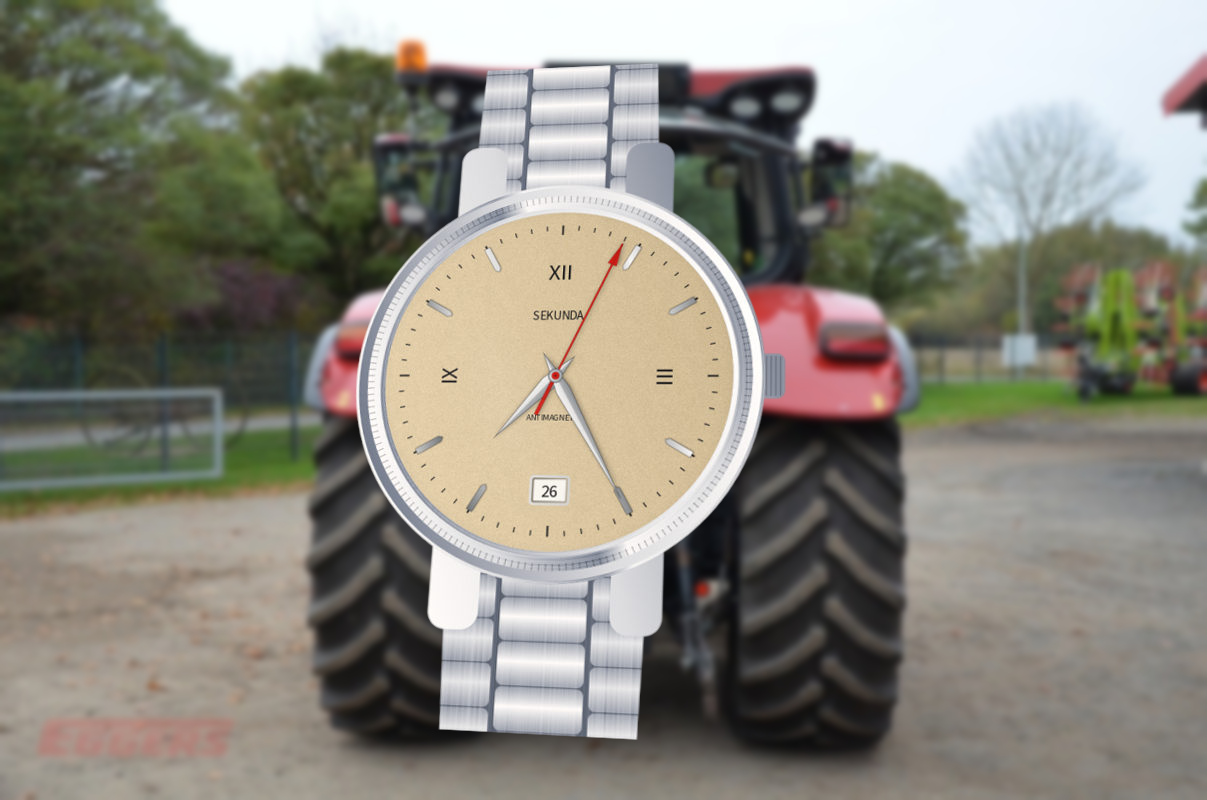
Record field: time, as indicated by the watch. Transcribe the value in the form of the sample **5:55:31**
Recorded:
**7:25:04**
